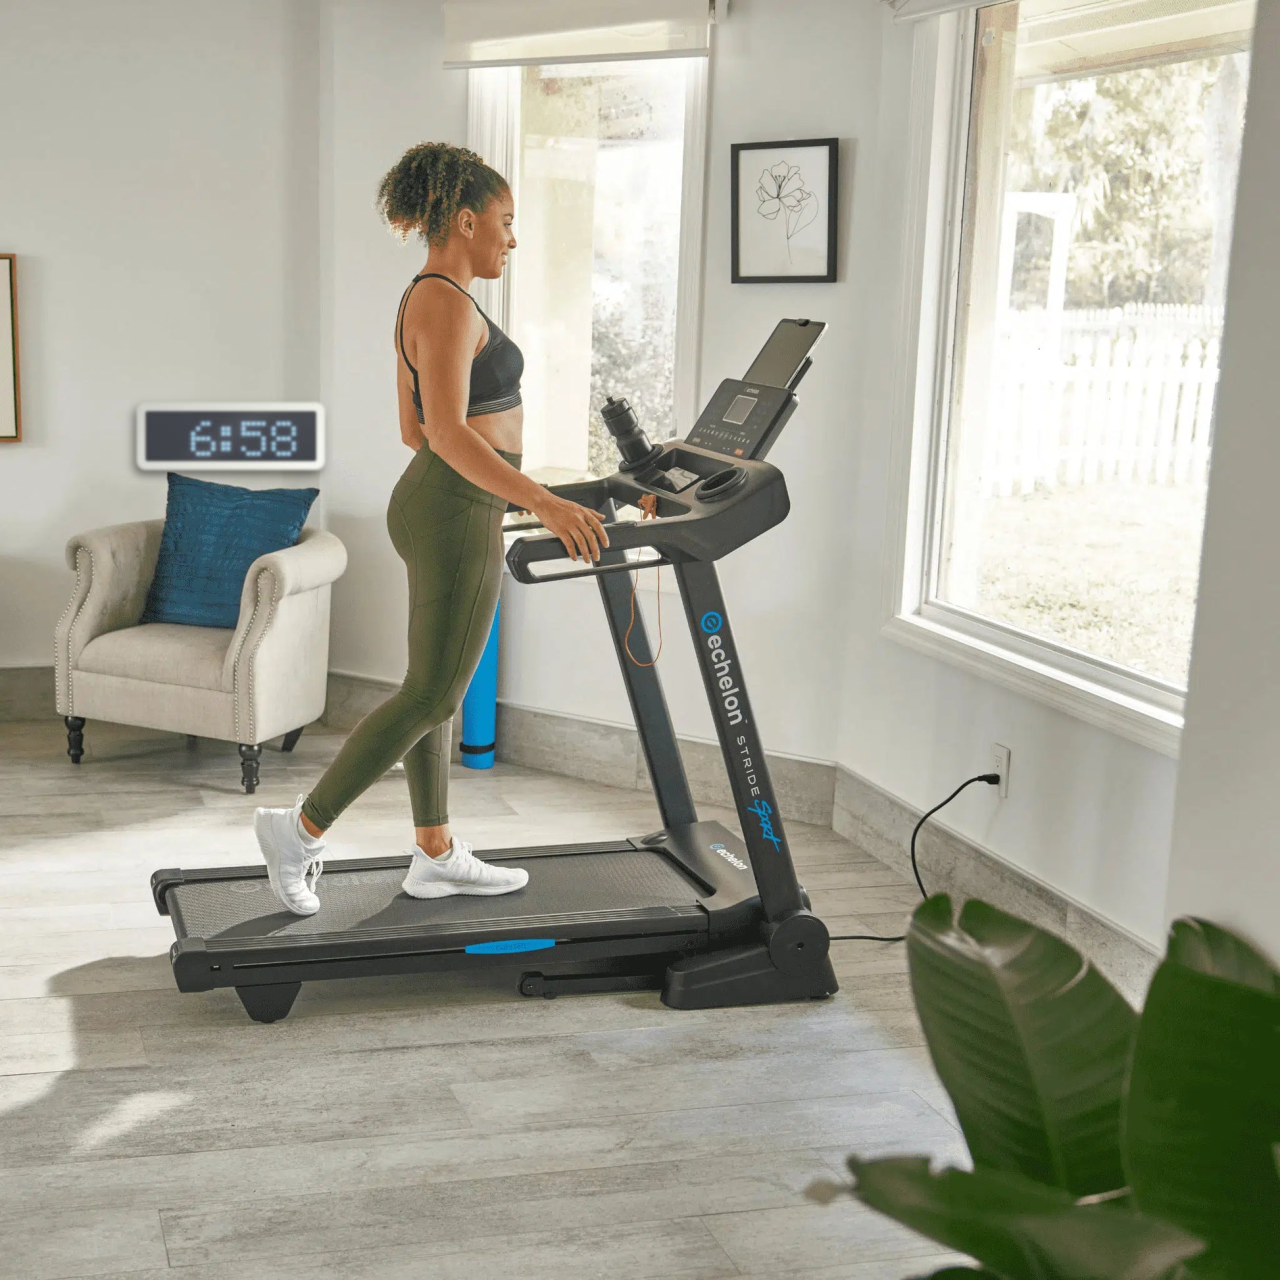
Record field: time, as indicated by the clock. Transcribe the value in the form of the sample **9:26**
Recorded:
**6:58**
